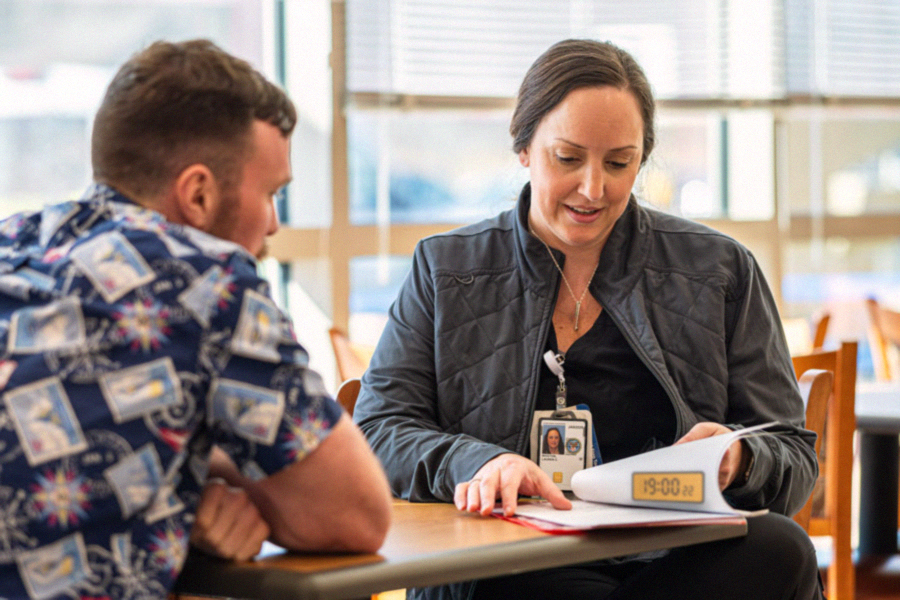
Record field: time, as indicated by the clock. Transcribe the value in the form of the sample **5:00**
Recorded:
**19:00**
